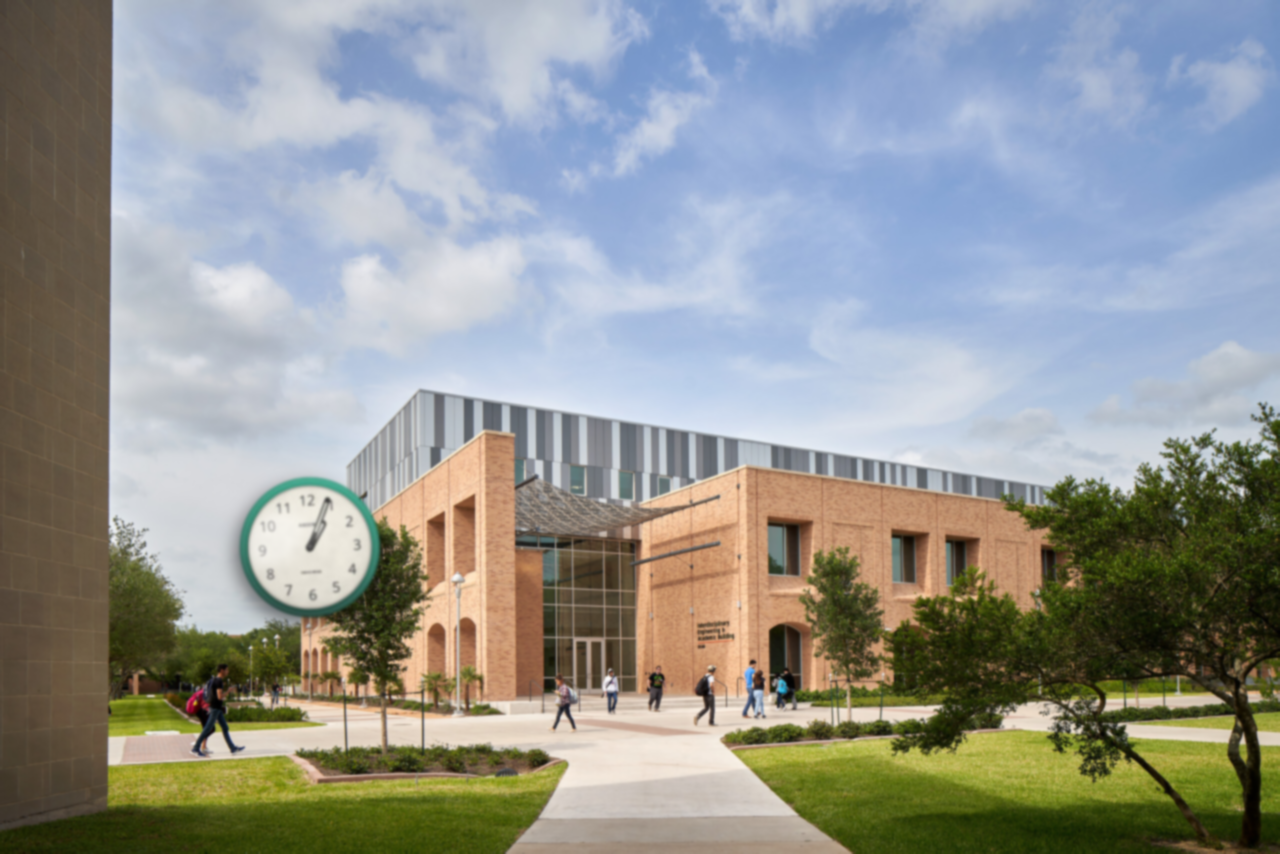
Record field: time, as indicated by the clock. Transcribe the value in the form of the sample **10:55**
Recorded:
**1:04**
